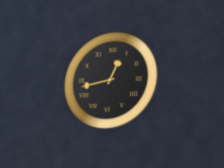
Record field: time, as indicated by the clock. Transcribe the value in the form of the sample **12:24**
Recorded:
**12:43**
